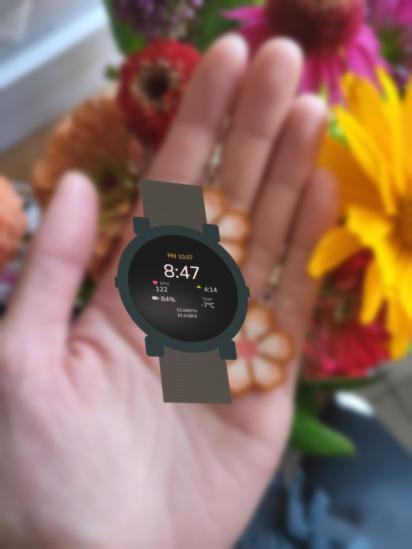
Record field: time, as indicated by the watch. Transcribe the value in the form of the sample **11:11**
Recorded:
**8:47**
